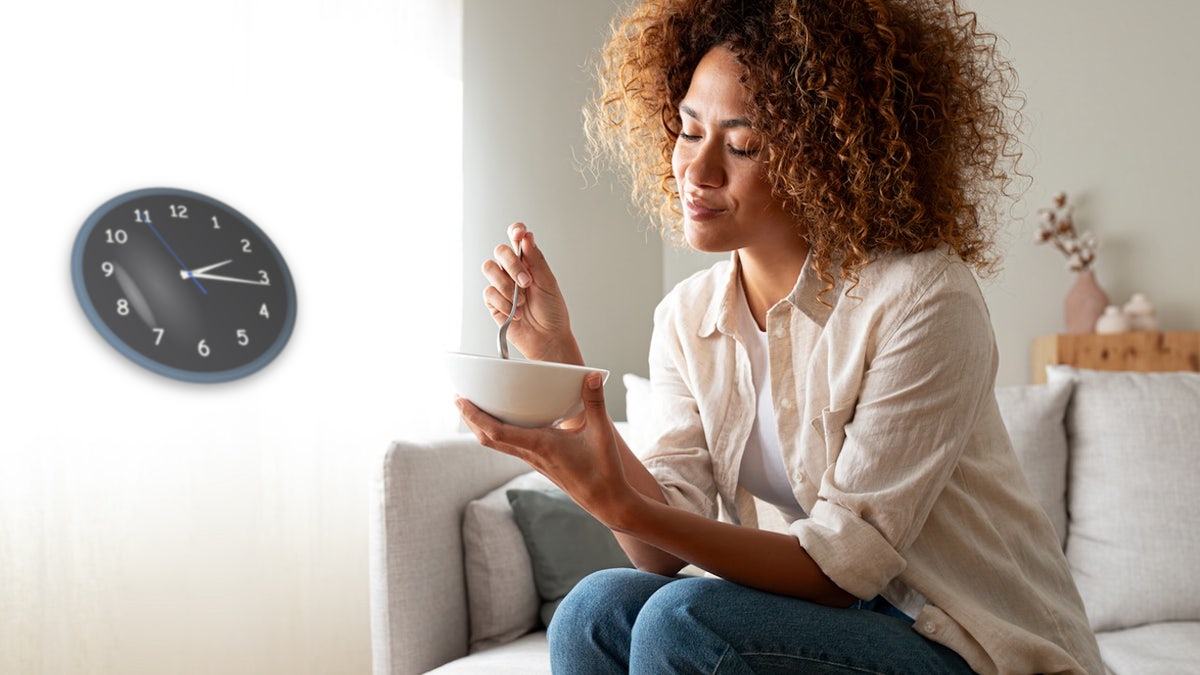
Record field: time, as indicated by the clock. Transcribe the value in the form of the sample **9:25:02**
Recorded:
**2:15:55**
